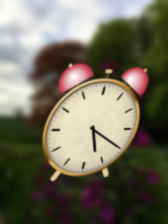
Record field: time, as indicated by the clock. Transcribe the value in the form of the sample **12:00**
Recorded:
**5:20**
